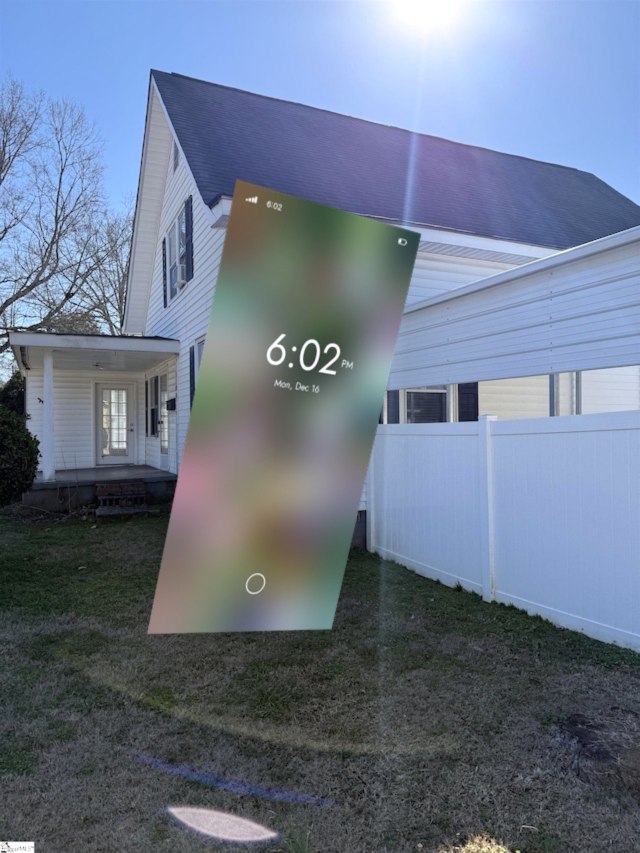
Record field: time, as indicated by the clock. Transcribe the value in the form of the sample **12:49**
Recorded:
**6:02**
